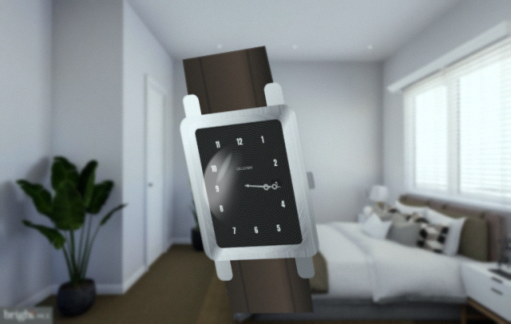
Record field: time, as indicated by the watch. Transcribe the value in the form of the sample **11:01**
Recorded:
**3:16**
